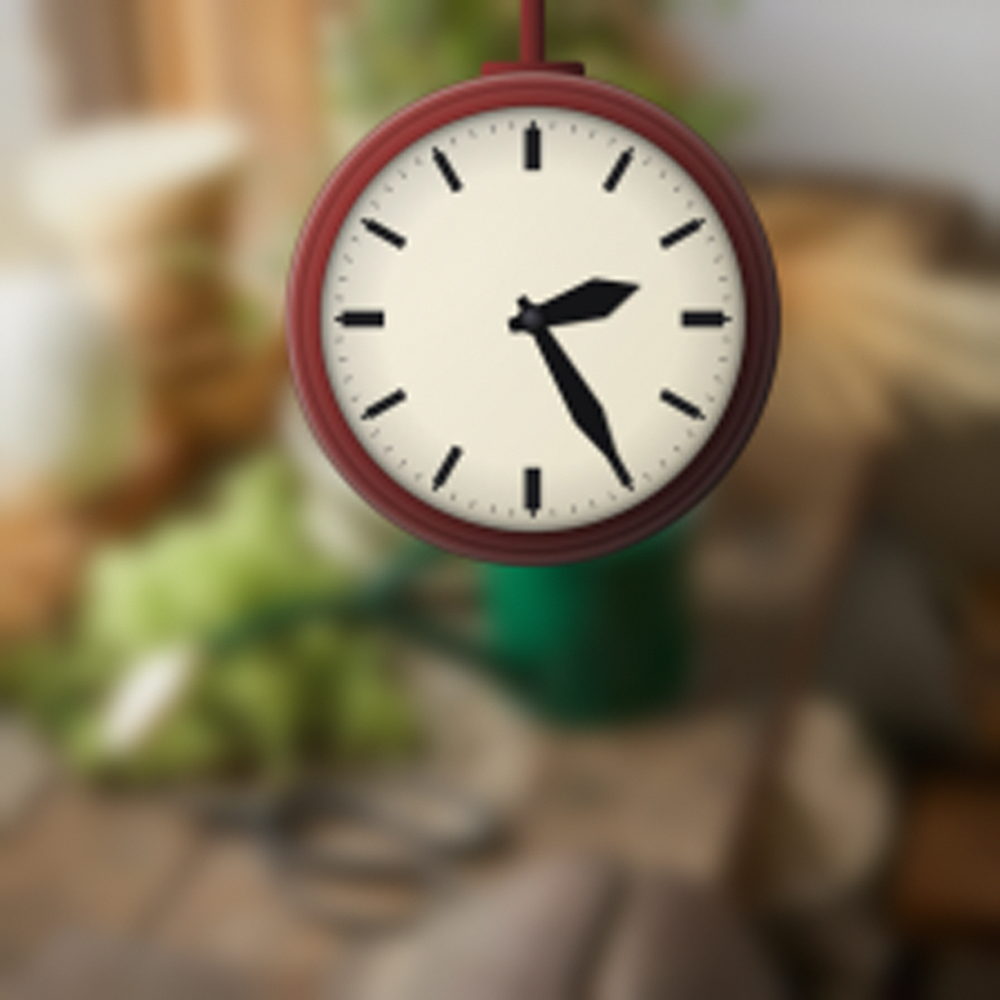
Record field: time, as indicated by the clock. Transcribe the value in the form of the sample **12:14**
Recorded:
**2:25**
